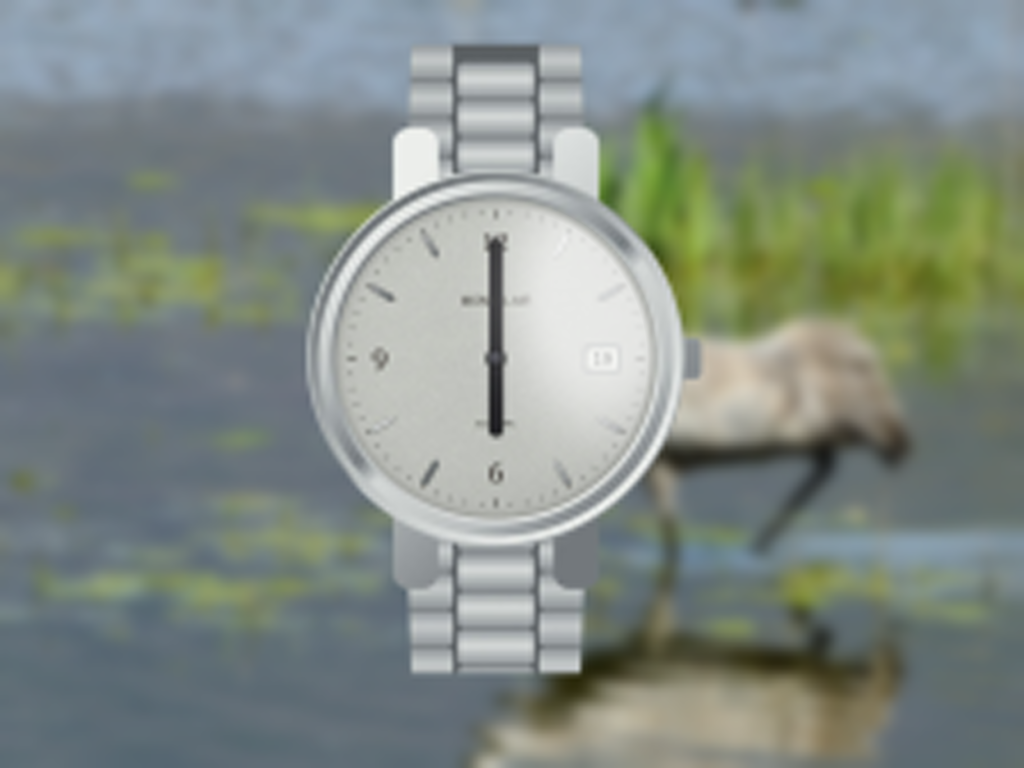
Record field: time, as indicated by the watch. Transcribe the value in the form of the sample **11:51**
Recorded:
**6:00**
